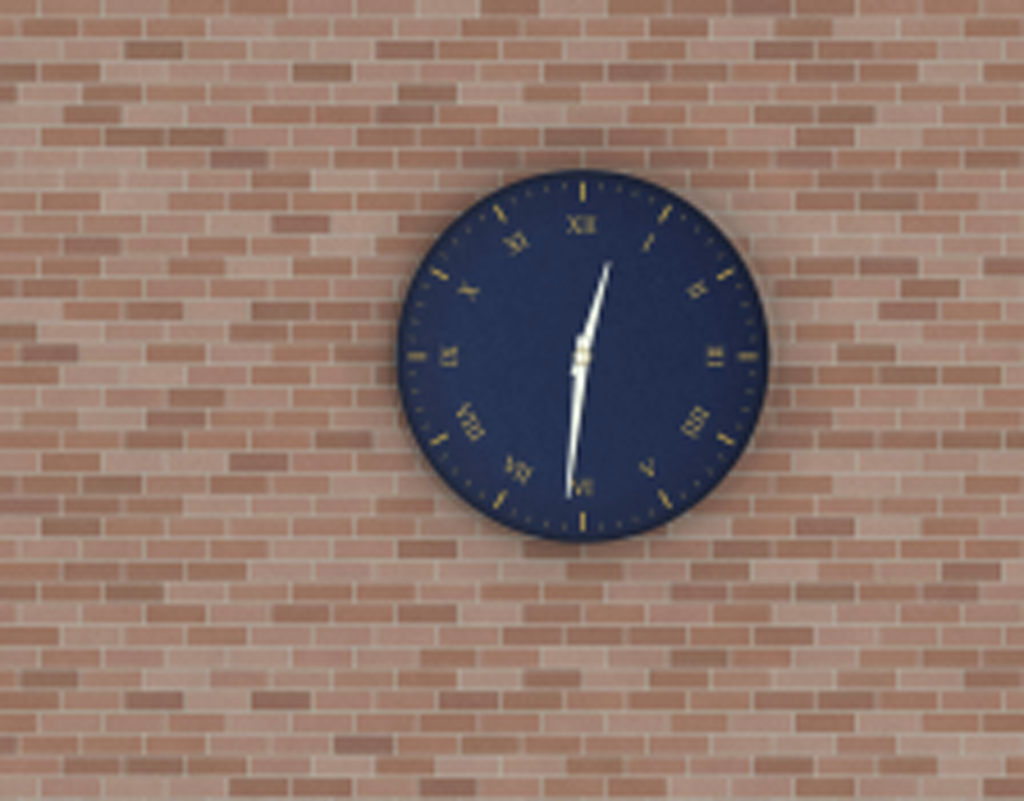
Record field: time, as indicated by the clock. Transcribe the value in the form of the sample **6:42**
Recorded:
**12:31**
